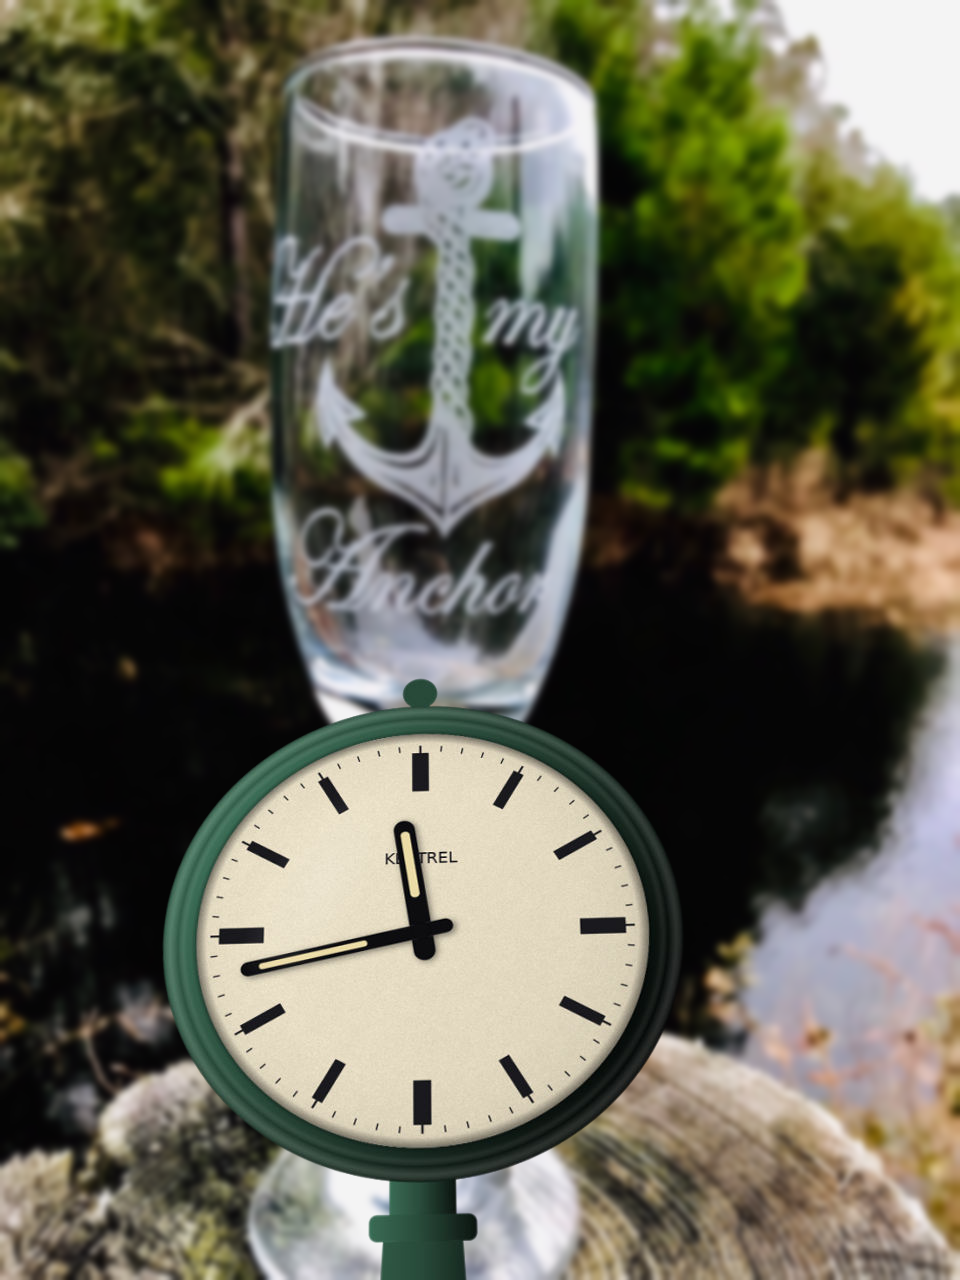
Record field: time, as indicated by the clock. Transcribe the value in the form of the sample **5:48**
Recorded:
**11:43**
